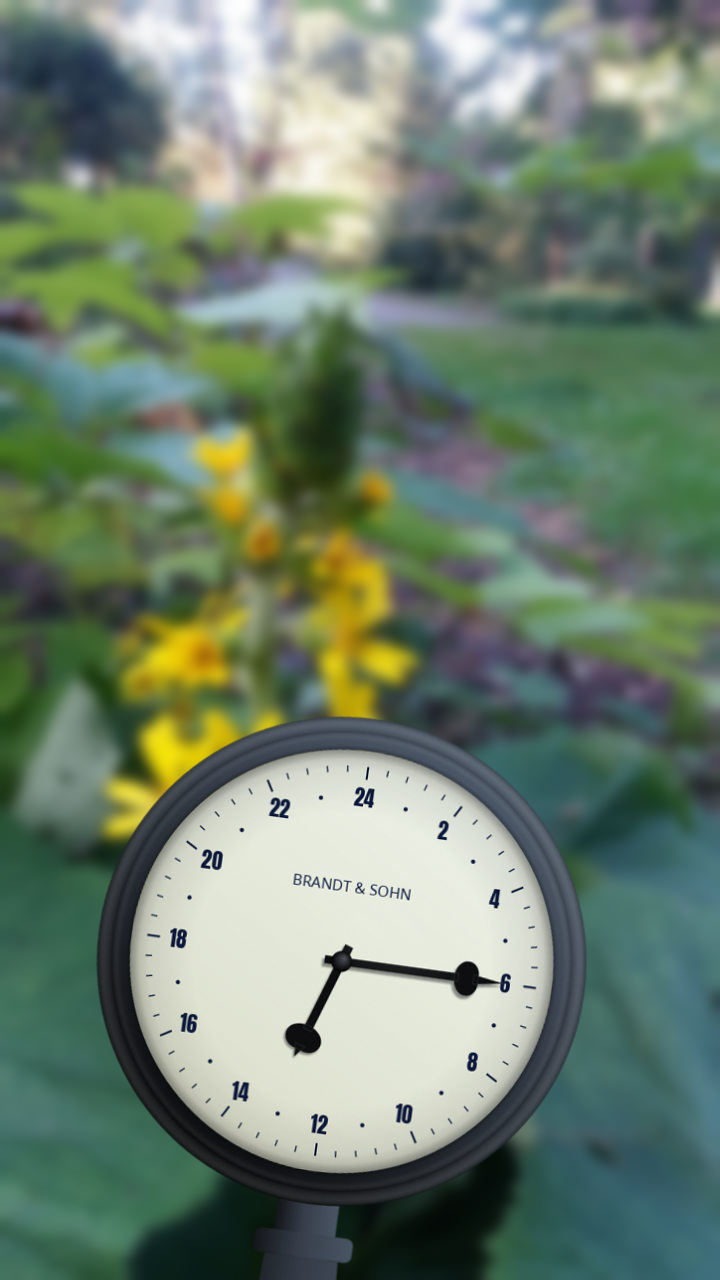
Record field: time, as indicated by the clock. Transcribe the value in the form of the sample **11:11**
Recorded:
**13:15**
